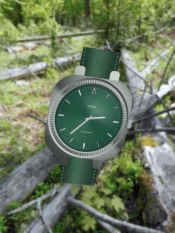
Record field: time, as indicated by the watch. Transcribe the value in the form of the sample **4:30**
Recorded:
**2:37**
